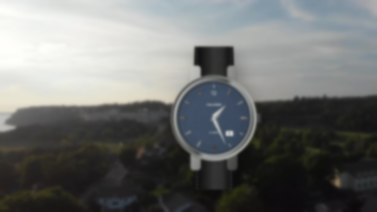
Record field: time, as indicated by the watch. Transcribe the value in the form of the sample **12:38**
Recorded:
**1:26**
